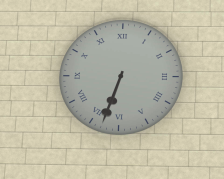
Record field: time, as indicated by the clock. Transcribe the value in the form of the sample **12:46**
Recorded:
**6:33**
